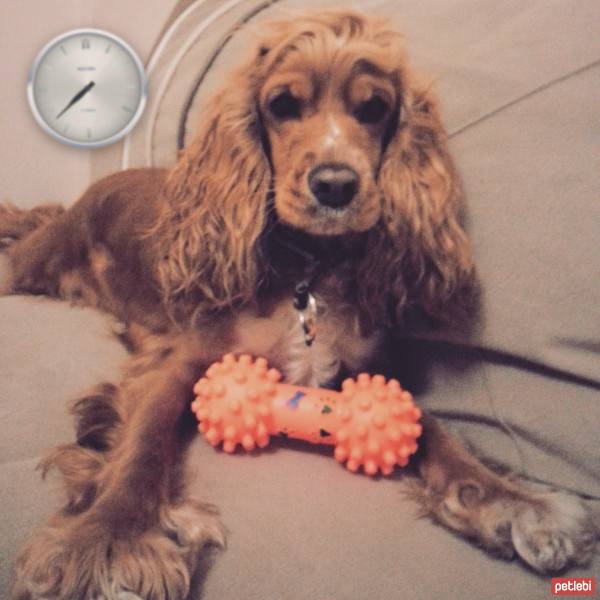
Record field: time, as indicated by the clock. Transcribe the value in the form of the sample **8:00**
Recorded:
**7:38**
